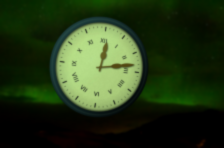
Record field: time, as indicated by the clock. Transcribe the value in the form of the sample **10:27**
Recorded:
**12:13**
